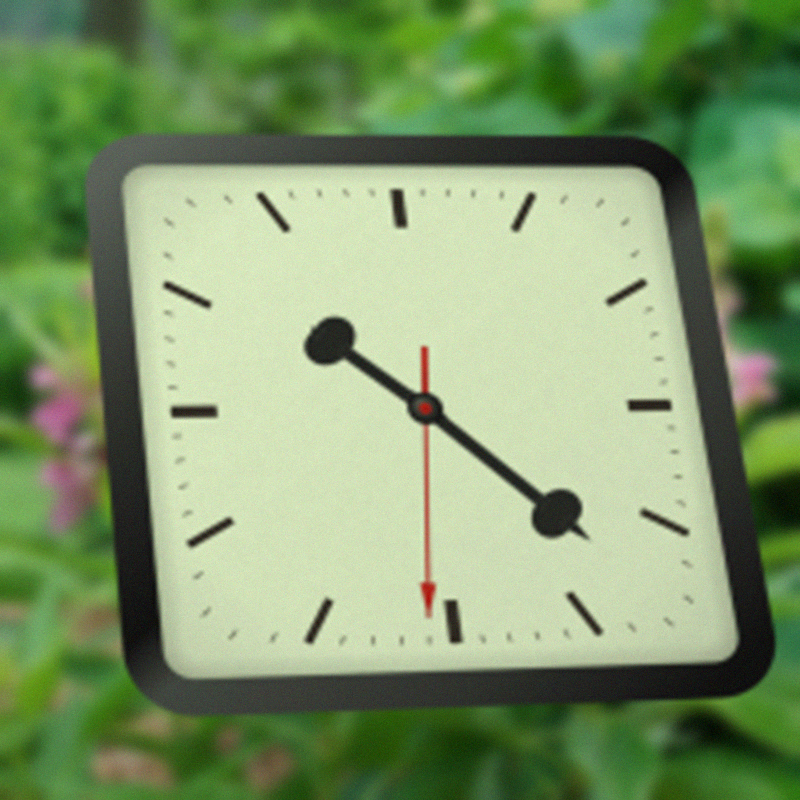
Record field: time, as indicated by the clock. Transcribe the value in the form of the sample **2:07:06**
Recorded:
**10:22:31**
